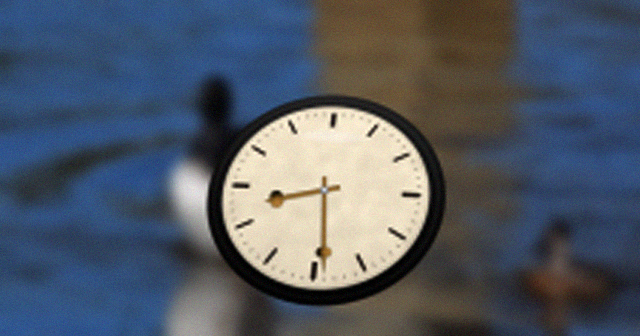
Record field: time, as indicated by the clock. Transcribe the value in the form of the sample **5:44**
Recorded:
**8:29**
